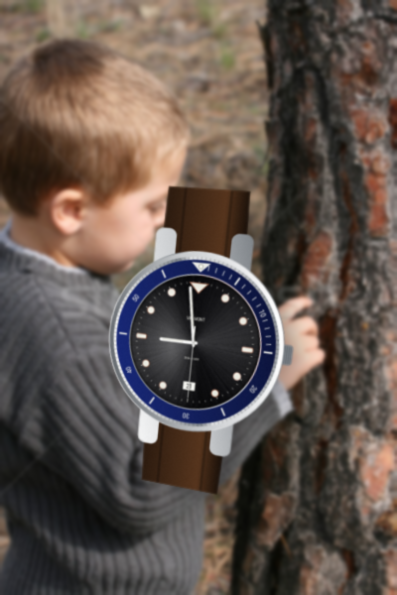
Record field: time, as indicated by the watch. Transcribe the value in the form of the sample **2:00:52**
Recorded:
**8:58:30**
